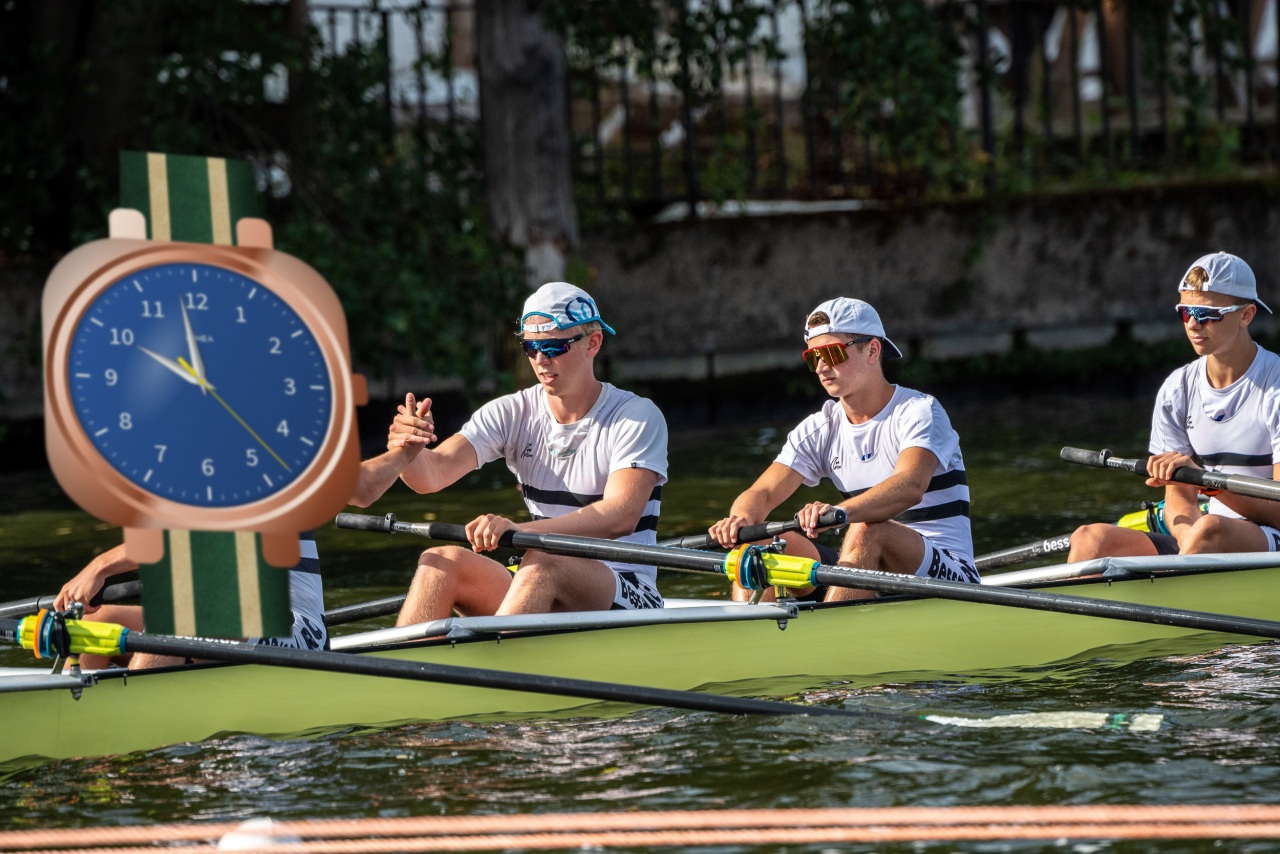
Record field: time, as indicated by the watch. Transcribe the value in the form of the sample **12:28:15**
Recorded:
**9:58:23**
